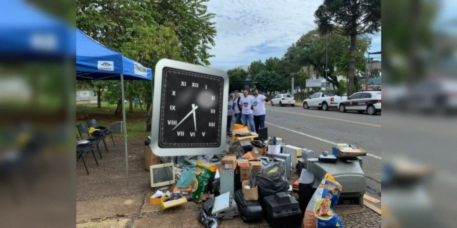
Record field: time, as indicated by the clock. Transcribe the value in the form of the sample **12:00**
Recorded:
**5:38**
